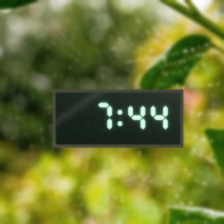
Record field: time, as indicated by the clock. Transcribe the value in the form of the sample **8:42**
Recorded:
**7:44**
